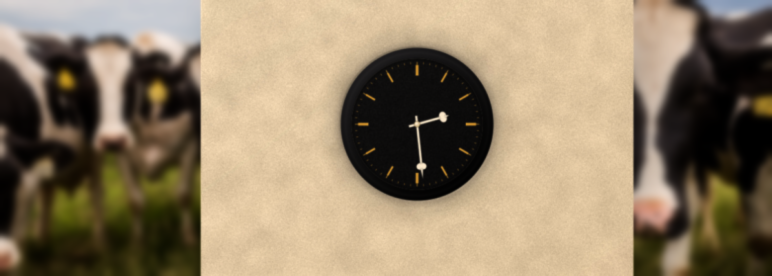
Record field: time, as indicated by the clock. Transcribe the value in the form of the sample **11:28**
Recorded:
**2:29**
